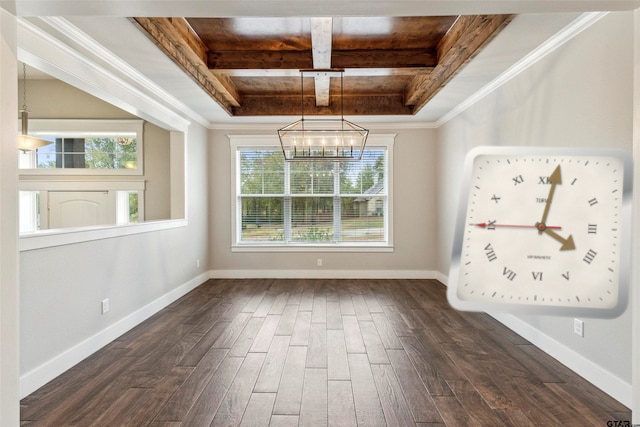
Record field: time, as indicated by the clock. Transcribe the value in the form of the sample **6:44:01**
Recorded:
**4:01:45**
